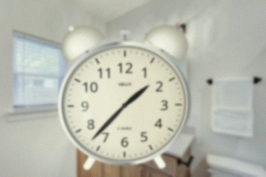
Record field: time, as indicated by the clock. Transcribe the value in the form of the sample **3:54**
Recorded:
**1:37**
